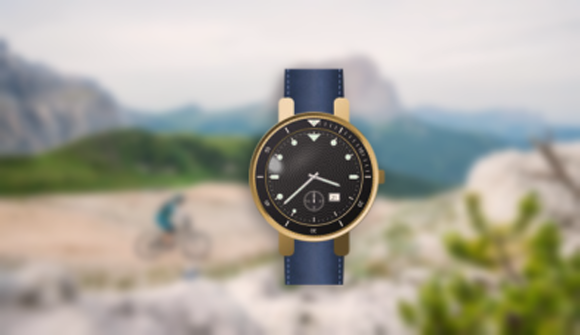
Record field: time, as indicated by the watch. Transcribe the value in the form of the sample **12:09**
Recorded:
**3:38**
